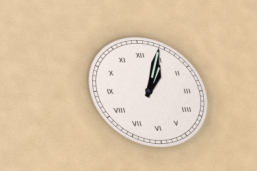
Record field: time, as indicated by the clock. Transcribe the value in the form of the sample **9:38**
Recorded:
**1:04**
